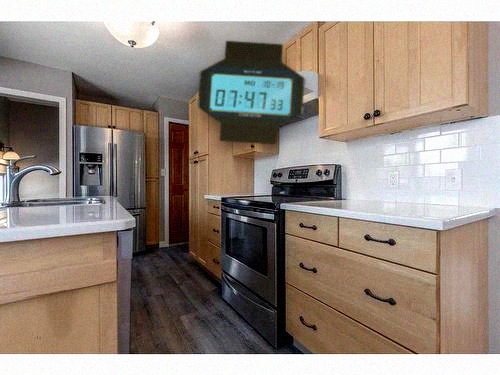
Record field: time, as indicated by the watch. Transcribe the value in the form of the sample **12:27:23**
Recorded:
**7:47:33**
